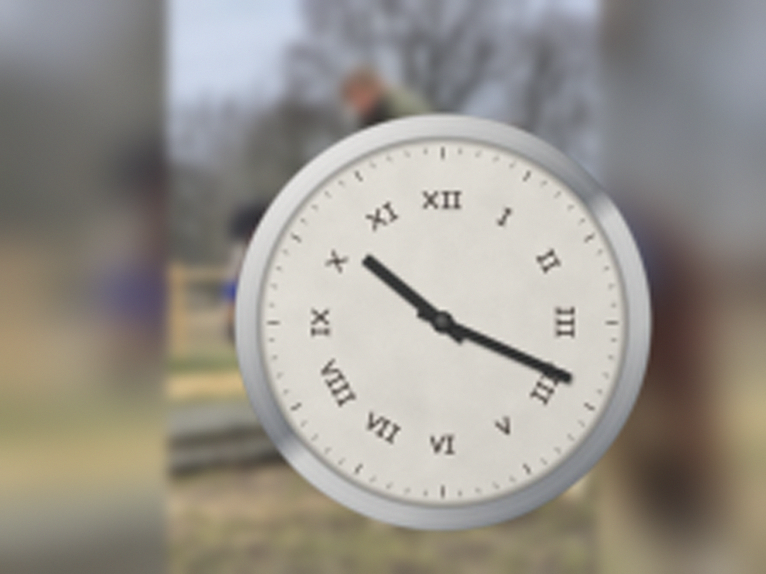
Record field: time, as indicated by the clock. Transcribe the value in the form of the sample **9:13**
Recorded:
**10:19**
